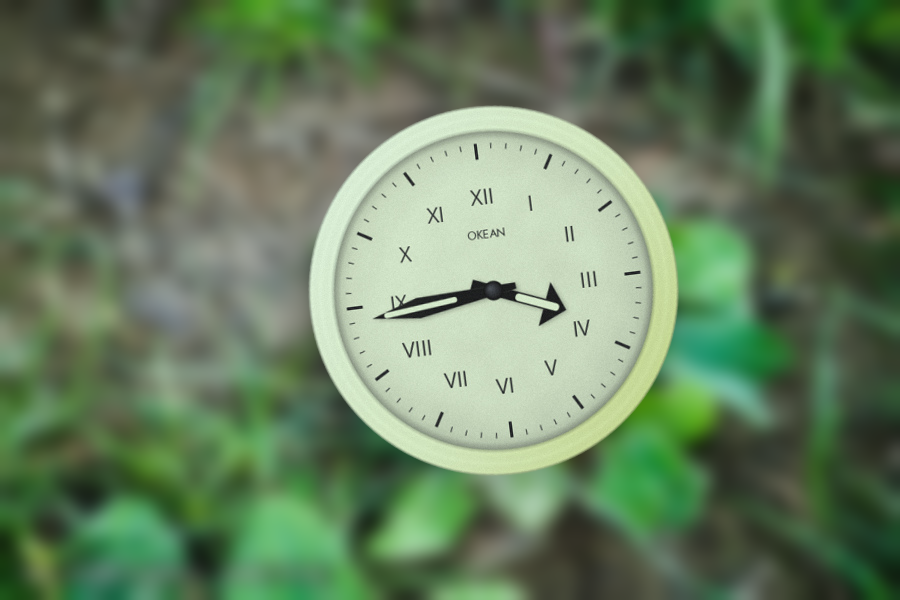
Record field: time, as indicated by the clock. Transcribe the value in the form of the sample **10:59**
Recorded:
**3:44**
